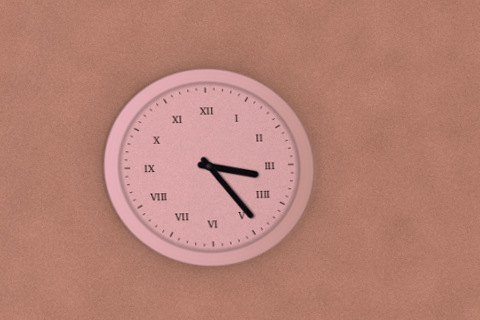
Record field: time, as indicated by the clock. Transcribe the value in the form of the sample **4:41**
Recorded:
**3:24**
